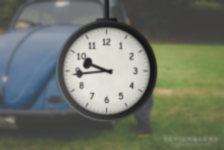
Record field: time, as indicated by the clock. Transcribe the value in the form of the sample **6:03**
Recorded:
**9:44**
